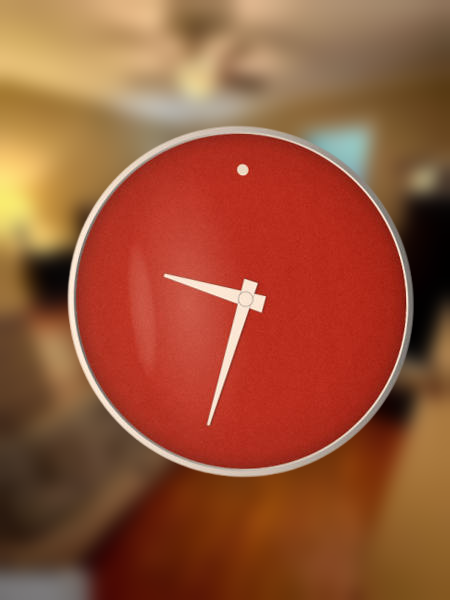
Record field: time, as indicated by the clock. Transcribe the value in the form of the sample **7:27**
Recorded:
**9:33**
